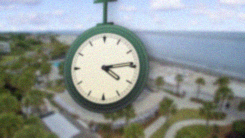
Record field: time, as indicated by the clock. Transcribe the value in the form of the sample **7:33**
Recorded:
**4:14**
